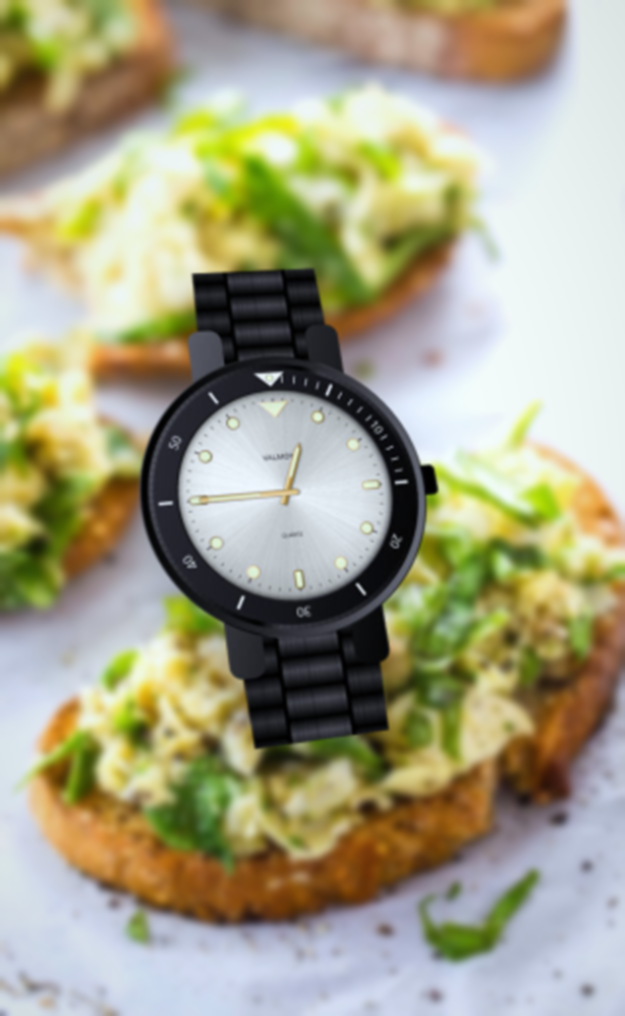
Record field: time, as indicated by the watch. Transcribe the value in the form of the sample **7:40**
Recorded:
**12:45**
